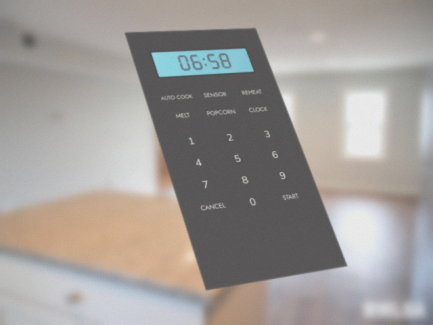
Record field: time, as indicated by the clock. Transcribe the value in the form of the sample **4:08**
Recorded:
**6:58**
